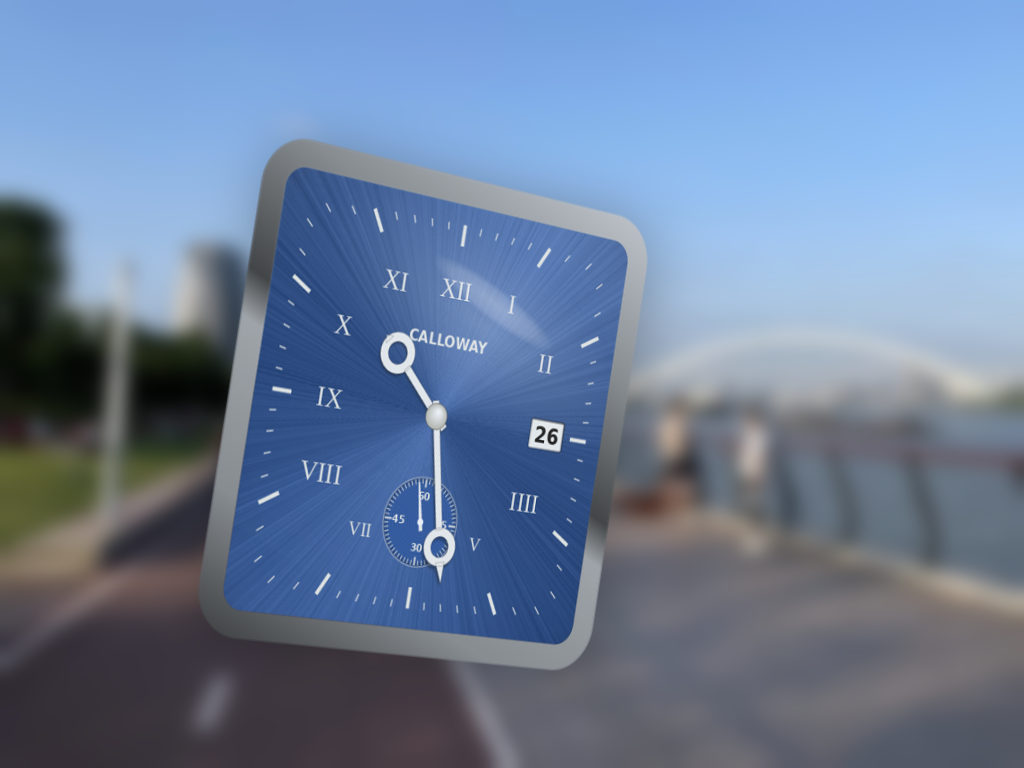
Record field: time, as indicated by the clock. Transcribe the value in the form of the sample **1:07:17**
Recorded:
**10:27:58**
